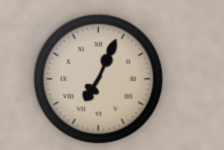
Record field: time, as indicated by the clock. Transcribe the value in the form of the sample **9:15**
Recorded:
**7:04**
